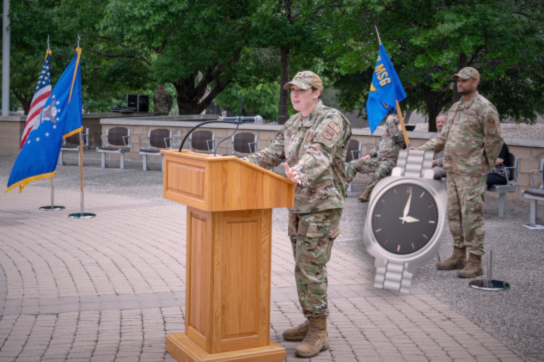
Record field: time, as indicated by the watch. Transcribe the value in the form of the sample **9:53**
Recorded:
**3:01**
